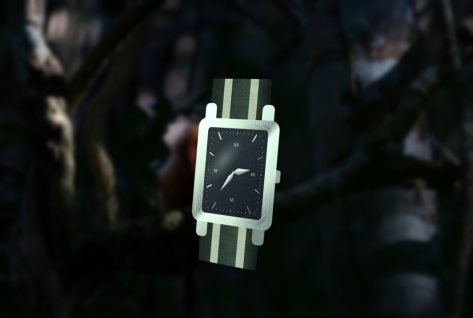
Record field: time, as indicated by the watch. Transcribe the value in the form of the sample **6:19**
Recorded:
**2:36**
